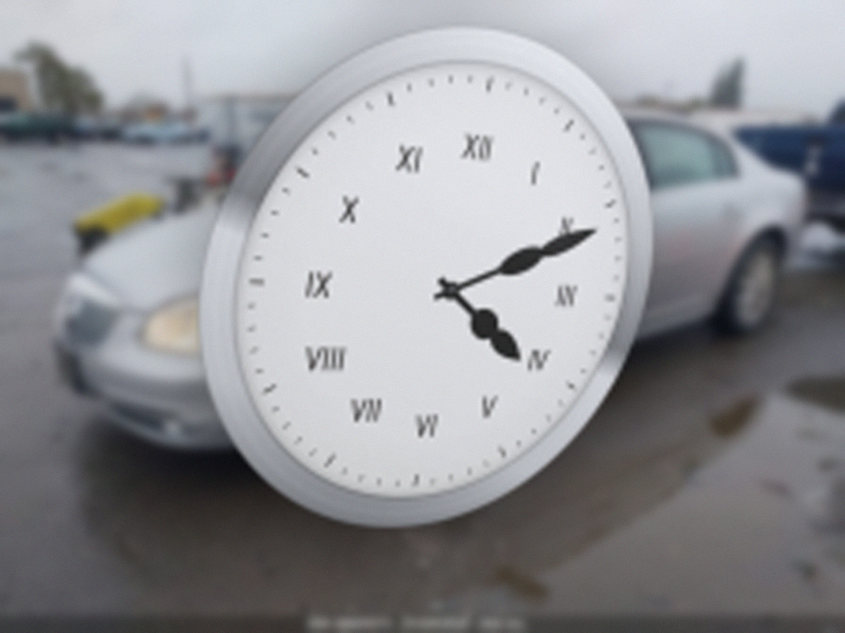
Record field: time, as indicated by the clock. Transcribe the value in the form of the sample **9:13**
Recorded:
**4:11**
